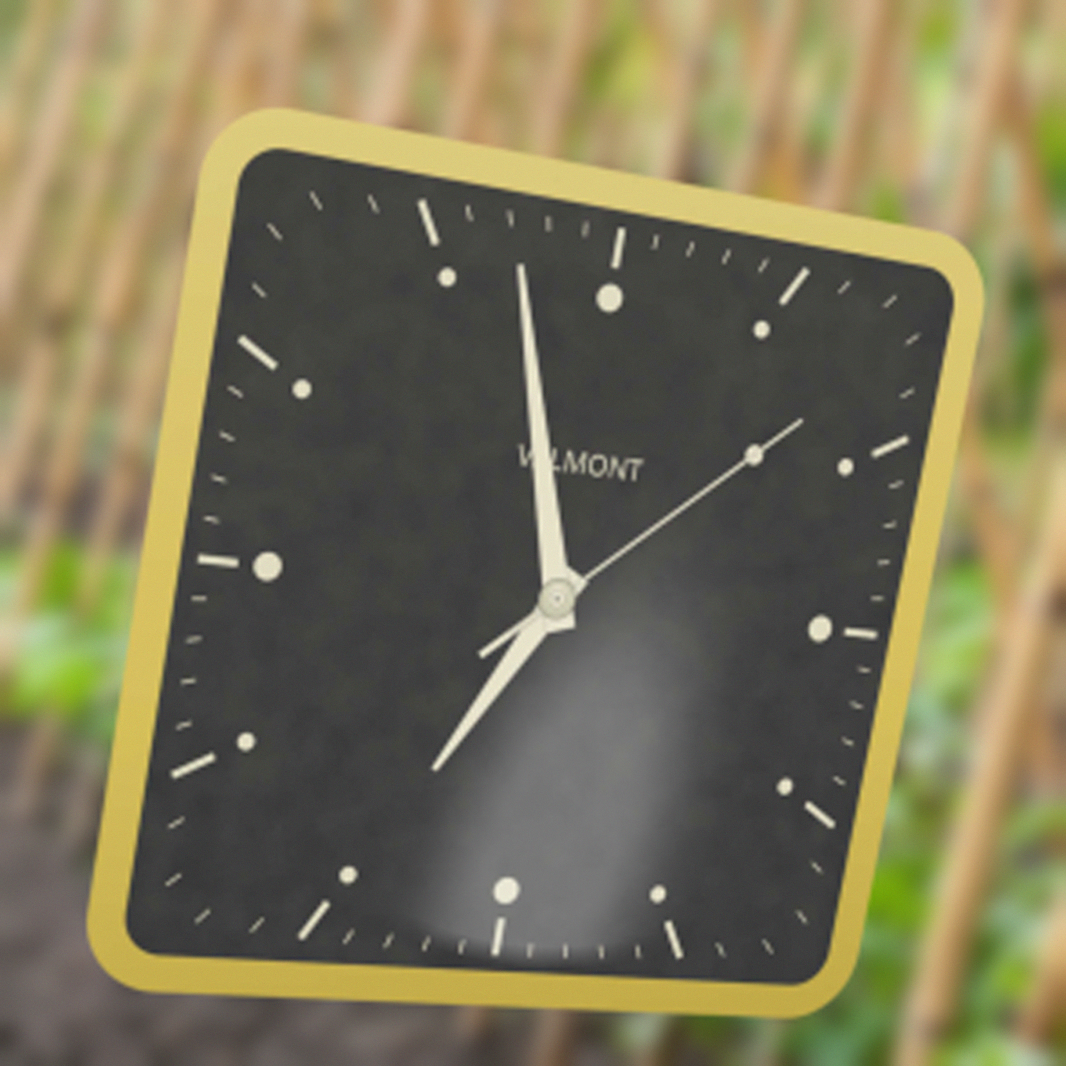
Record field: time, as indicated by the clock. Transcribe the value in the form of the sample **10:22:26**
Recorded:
**6:57:08**
